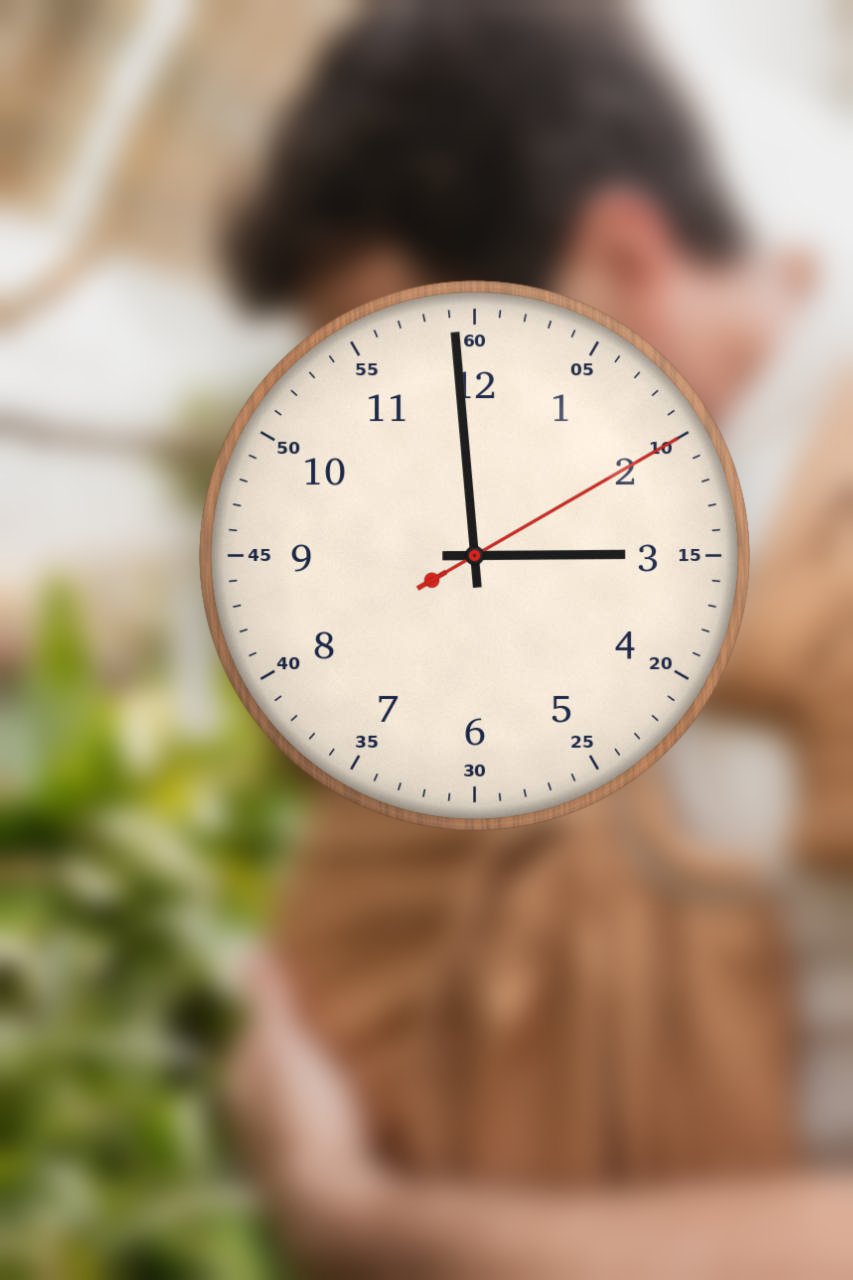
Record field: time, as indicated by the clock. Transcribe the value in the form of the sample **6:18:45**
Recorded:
**2:59:10**
